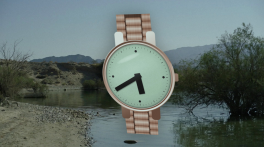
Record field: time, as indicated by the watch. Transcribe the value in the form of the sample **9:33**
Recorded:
**5:40**
